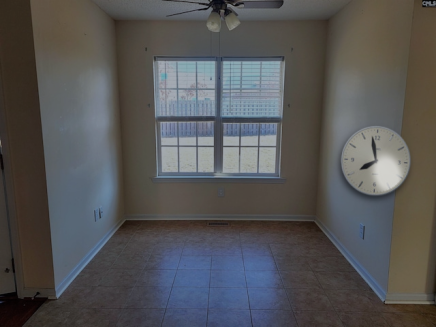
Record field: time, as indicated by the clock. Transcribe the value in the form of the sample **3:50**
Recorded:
**7:58**
